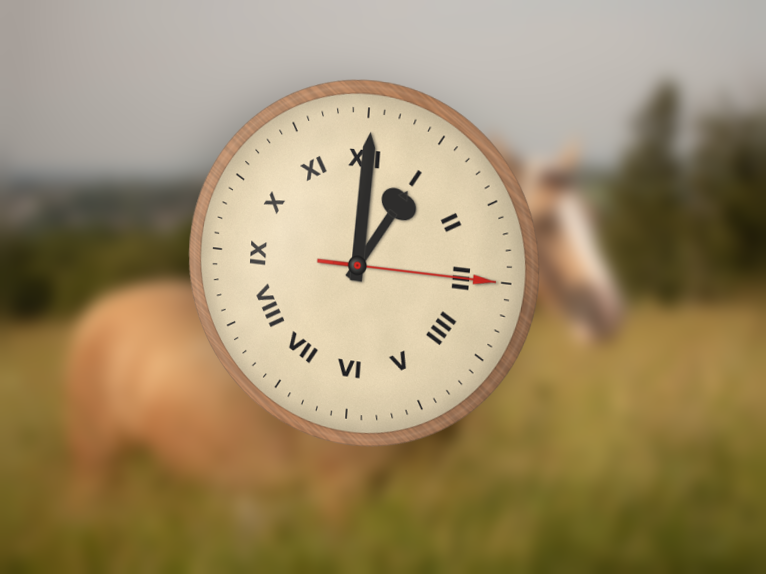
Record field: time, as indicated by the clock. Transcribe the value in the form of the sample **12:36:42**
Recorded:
**1:00:15**
